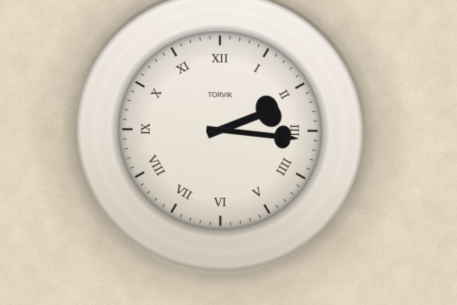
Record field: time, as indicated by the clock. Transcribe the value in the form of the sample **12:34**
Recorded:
**2:16**
